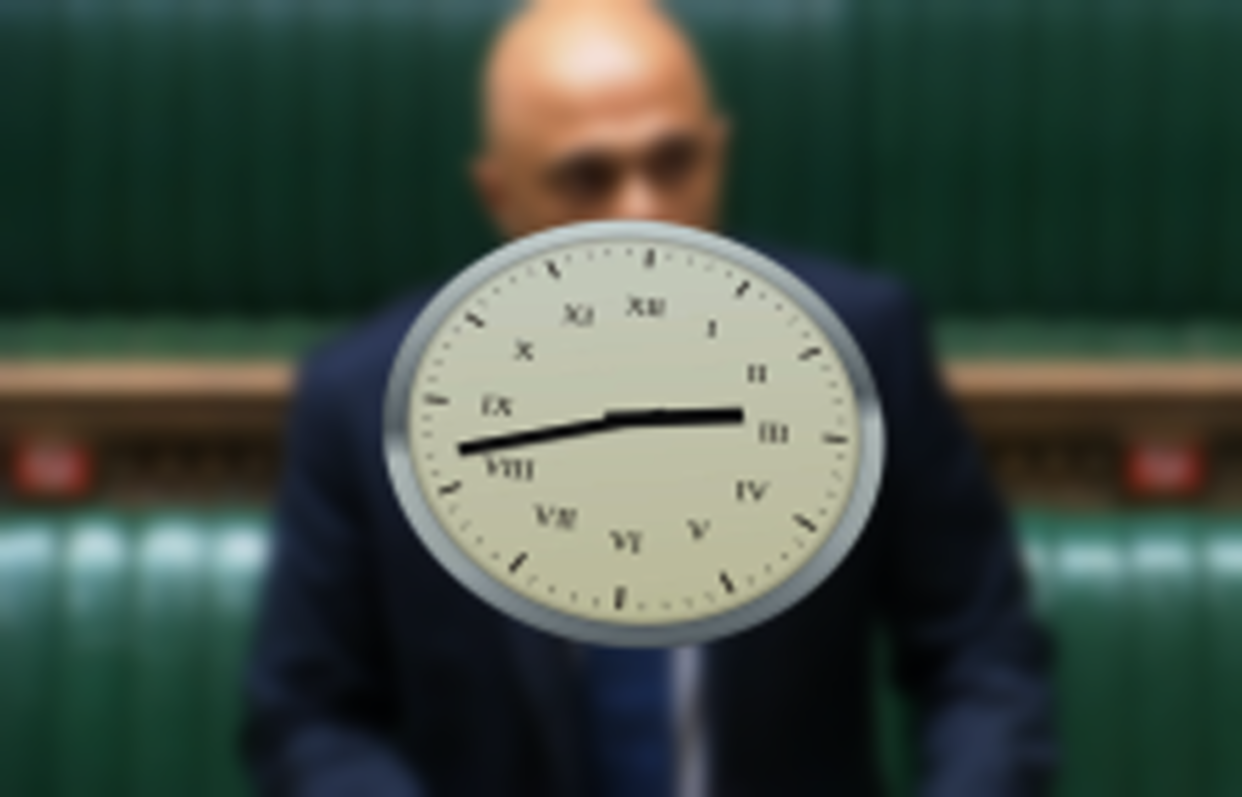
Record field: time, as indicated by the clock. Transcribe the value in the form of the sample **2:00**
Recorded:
**2:42**
